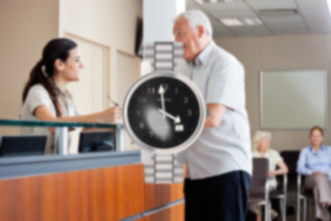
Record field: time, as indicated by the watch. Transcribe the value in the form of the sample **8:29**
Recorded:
**3:59**
